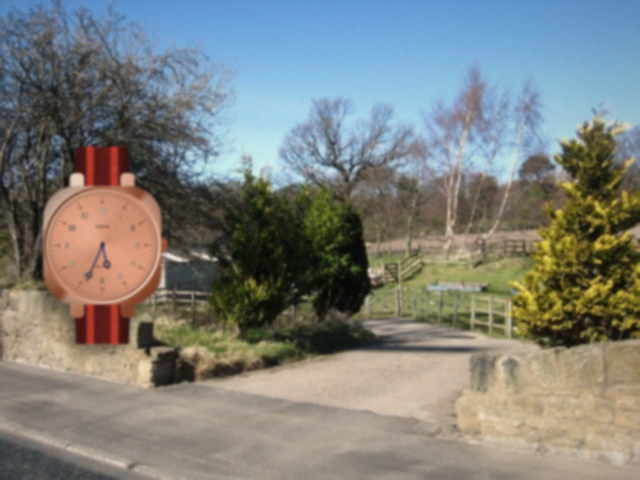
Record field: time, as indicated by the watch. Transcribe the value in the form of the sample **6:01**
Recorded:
**5:34**
